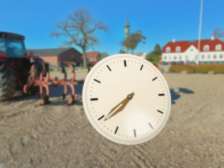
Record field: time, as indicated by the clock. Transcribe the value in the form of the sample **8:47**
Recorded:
**7:39**
